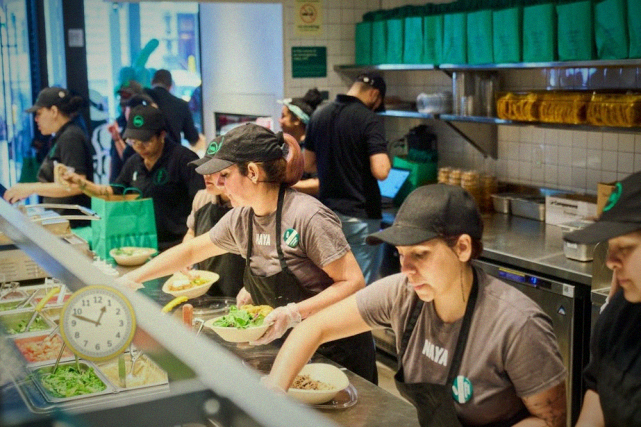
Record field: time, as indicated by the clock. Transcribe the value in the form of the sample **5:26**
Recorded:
**12:48**
